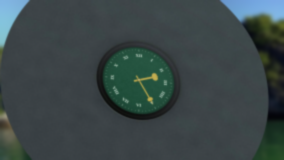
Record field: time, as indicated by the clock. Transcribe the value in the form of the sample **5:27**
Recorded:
**2:25**
